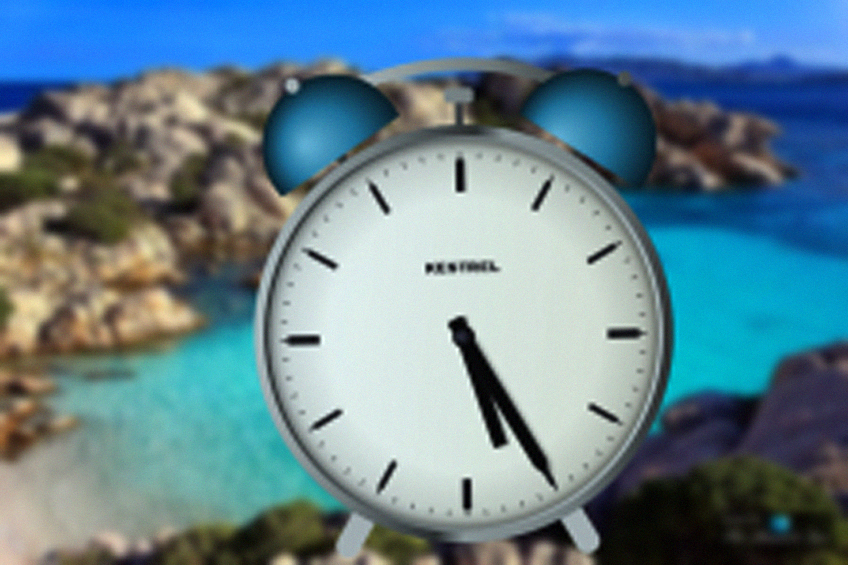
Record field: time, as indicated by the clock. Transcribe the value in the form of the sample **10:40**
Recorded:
**5:25**
